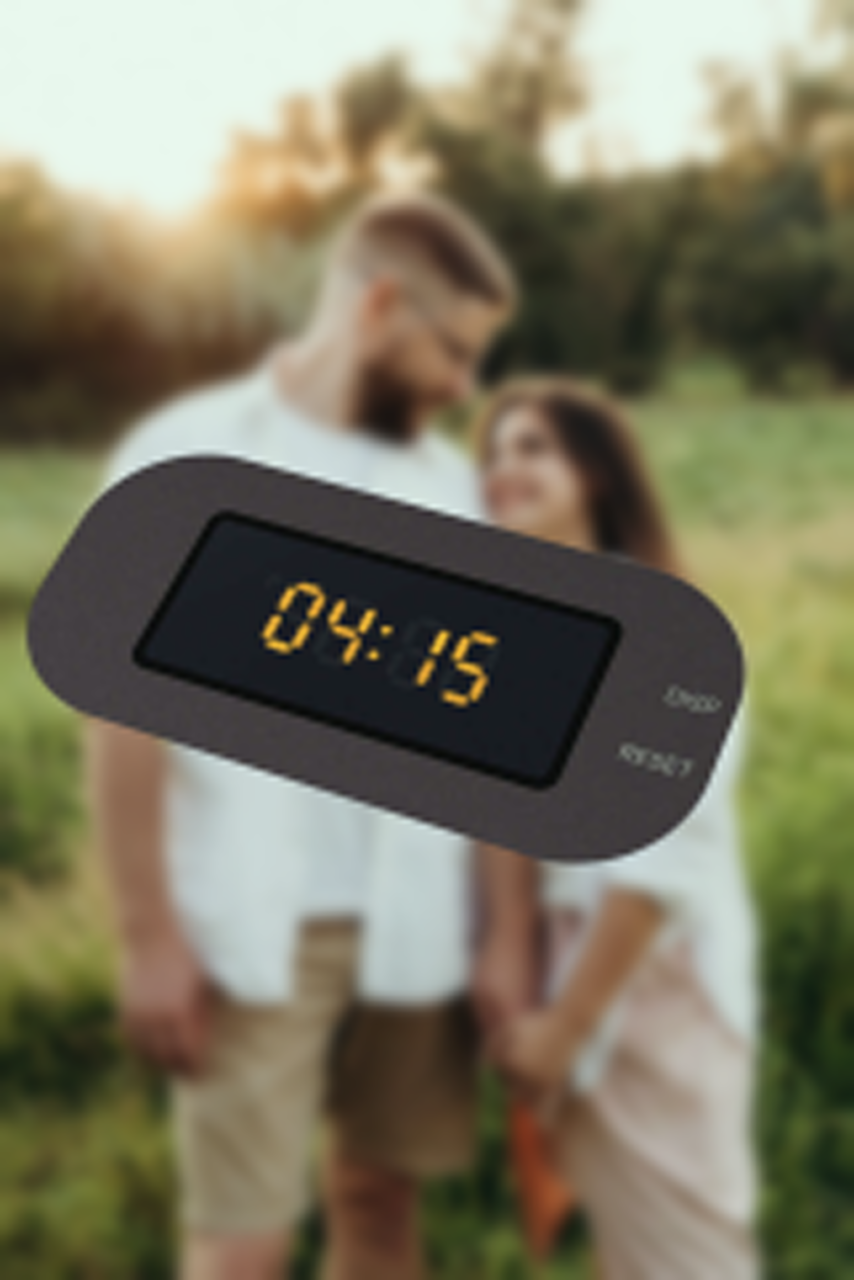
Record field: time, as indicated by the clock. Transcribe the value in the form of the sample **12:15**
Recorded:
**4:15**
